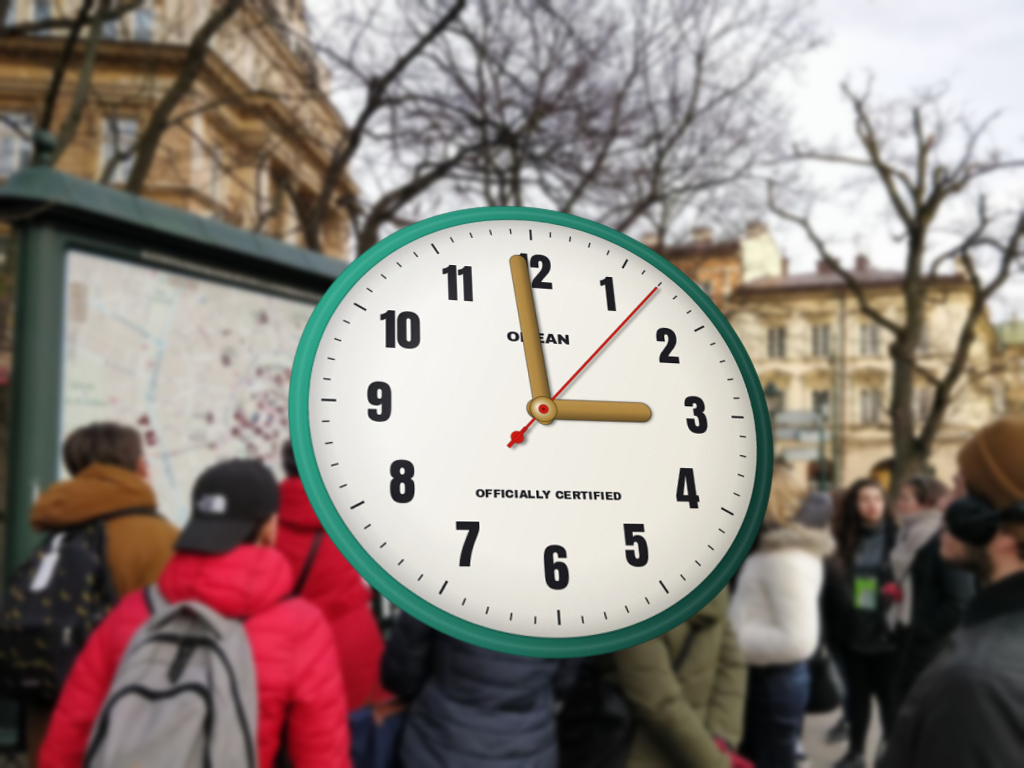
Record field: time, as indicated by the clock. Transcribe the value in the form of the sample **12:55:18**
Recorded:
**2:59:07**
